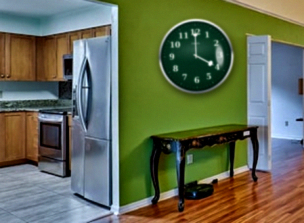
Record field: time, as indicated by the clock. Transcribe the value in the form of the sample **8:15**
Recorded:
**4:00**
